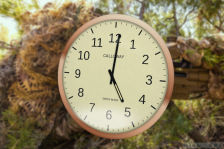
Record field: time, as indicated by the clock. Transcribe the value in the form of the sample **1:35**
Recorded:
**5:01**
